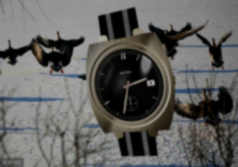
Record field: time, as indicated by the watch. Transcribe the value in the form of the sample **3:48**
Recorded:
**2:33**
